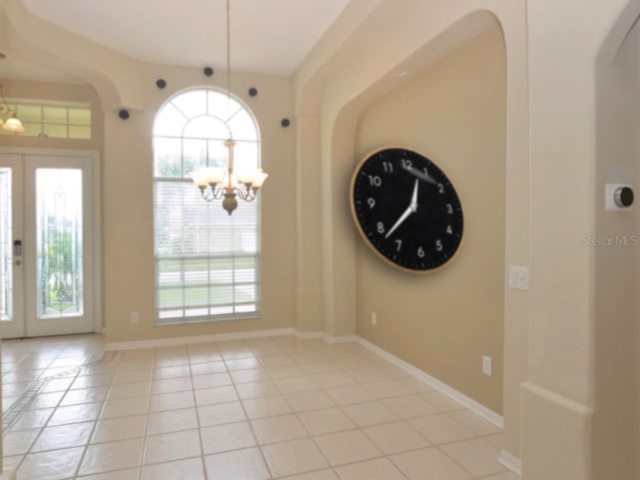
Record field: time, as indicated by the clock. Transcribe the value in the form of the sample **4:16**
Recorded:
**12:38**
